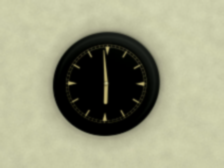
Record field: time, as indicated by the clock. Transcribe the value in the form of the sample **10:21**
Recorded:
**5:59**
